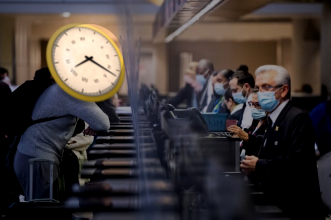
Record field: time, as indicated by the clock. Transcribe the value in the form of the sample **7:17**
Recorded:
**8:22**
